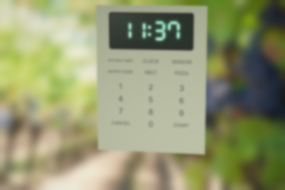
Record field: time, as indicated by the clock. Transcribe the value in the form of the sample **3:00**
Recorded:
**11:37**
